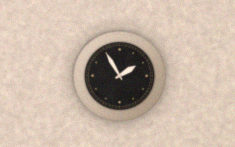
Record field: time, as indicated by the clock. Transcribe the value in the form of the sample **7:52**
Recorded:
**1:55**
